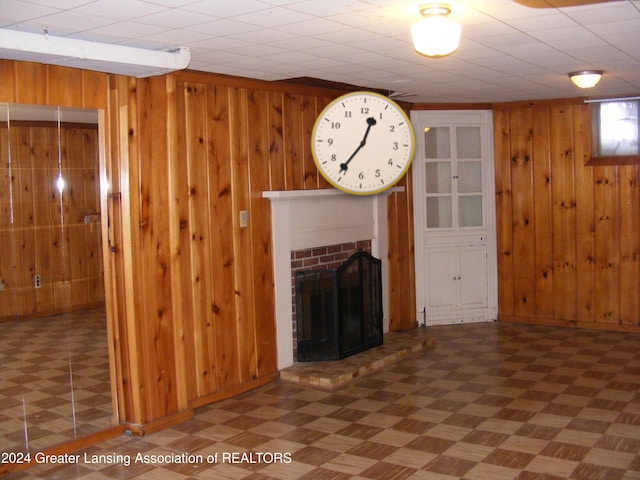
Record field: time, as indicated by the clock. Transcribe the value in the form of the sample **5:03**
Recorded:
**12:36**
